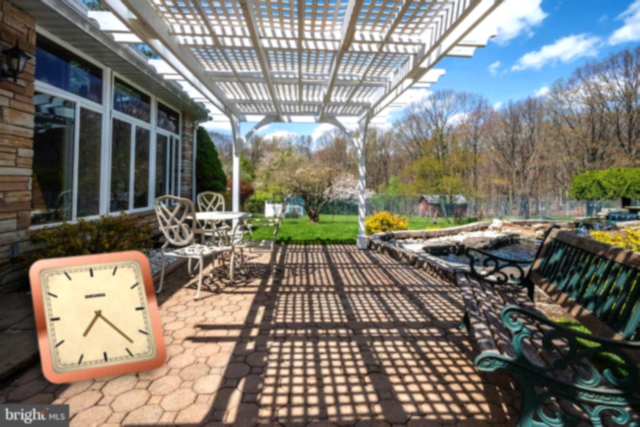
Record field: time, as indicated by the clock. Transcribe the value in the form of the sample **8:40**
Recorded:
**7:23**
